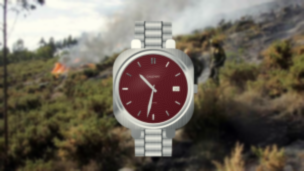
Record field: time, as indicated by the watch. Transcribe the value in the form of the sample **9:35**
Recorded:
**10:32**
